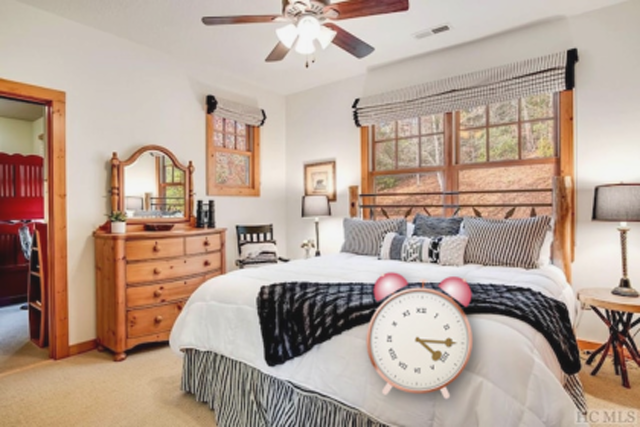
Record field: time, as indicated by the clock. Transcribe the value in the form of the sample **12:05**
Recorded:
**4:15**
